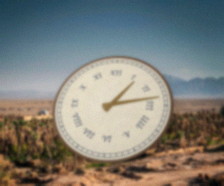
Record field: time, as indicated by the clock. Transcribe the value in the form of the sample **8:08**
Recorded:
**1:13**
